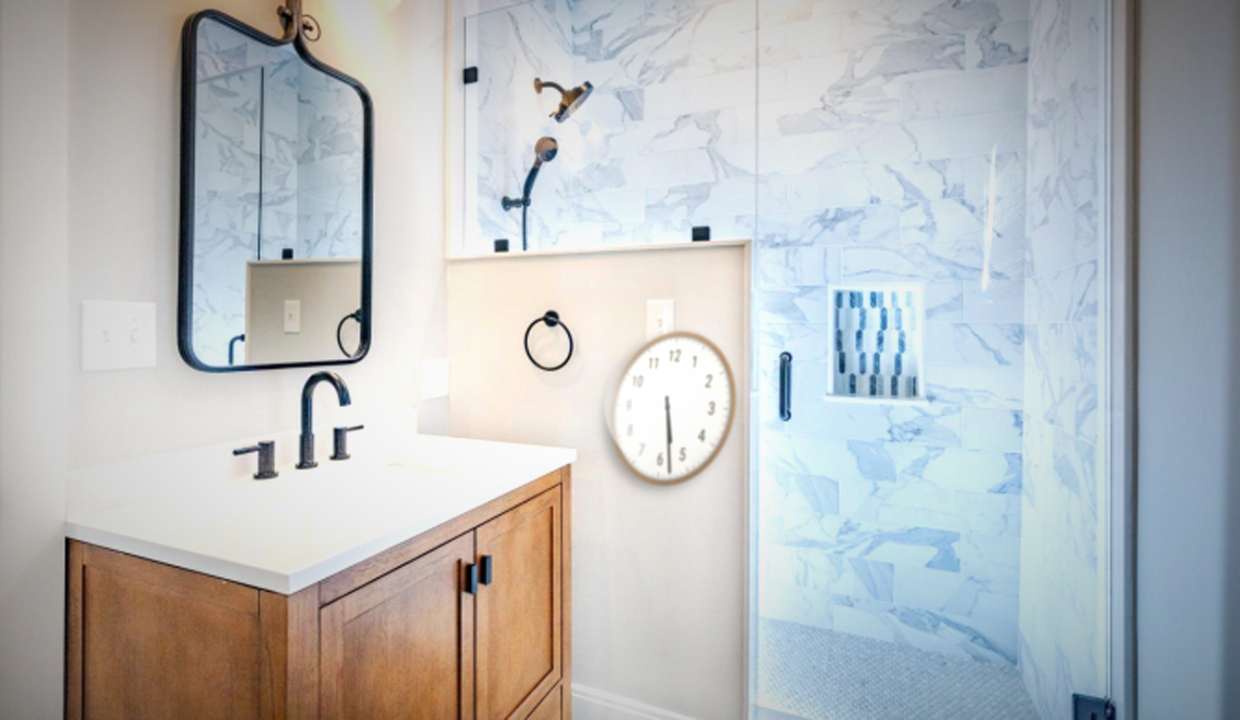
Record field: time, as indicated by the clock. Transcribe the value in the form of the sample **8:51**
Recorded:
**5:28**
